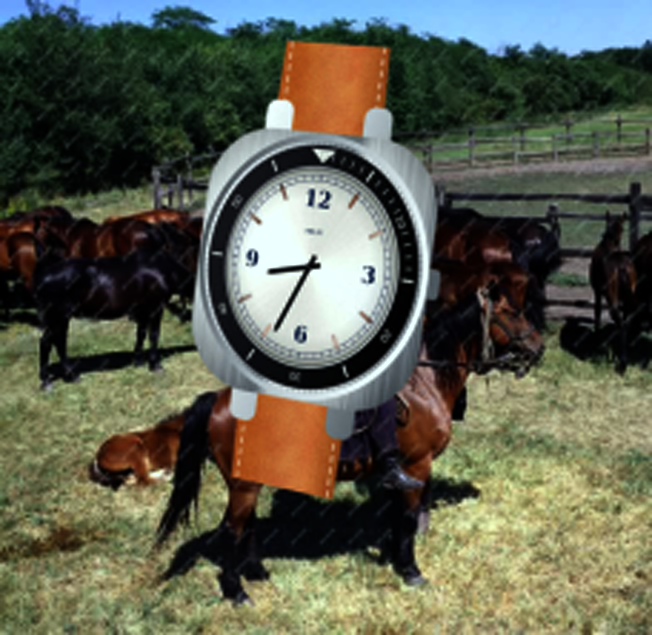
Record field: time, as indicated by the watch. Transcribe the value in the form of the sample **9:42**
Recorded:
**8:34**
